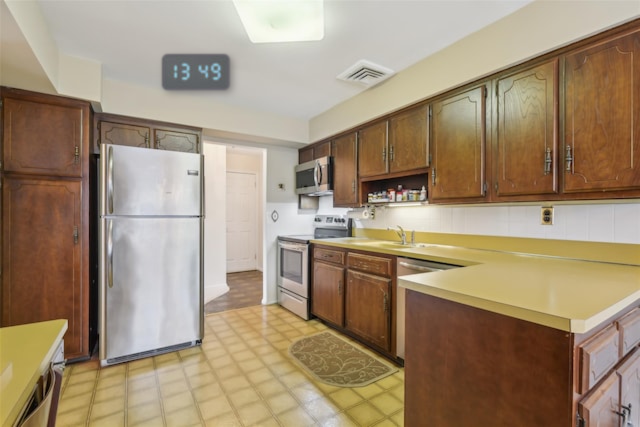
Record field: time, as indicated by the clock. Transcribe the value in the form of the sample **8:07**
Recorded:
**13:49**
